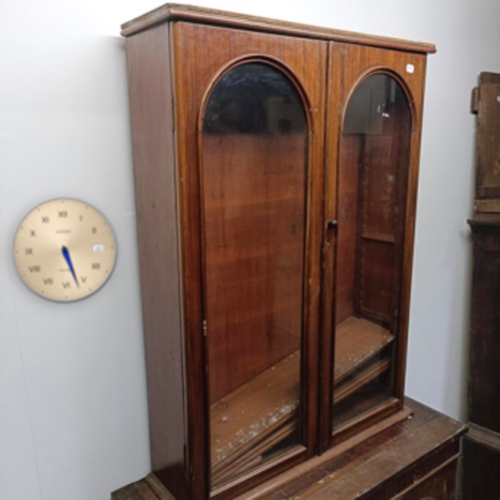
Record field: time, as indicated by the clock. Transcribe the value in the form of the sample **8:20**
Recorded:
**5:27**
